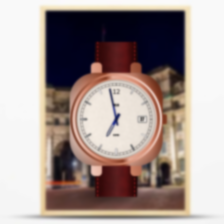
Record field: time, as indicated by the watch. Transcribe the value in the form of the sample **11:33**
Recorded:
**6:58**
